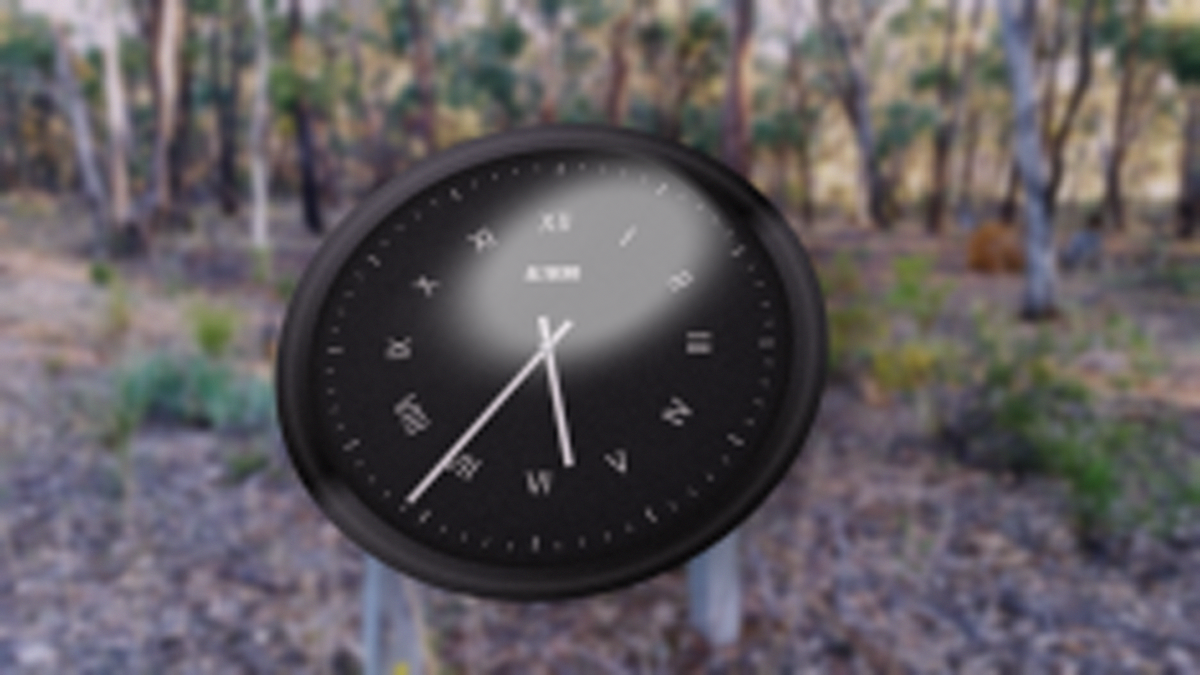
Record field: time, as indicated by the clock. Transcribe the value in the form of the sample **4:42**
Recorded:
**5:36**
